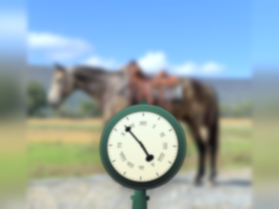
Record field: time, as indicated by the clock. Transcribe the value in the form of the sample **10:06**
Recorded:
**4:53**
